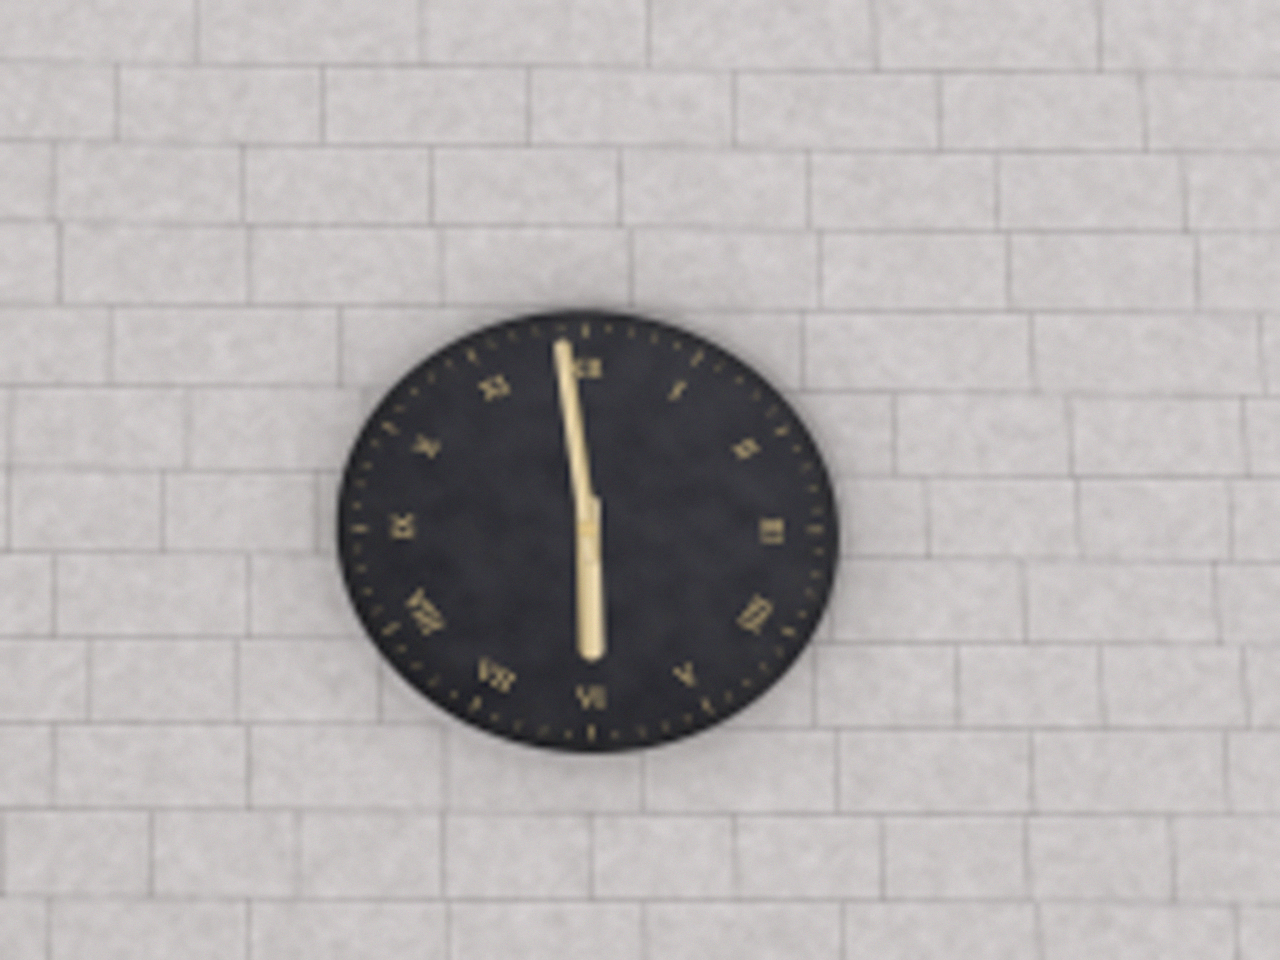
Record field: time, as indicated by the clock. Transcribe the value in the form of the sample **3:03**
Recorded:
**5:59**
